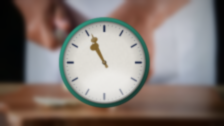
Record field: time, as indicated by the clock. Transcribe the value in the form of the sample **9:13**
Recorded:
**10:56**
